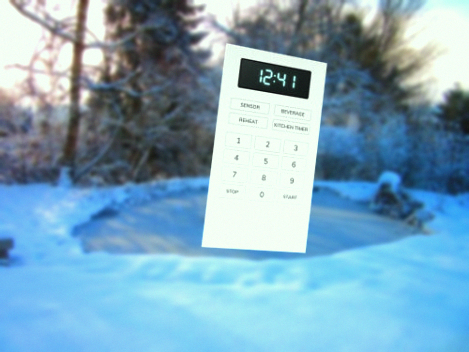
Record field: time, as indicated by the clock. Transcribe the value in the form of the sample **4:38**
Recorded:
**12:41**
